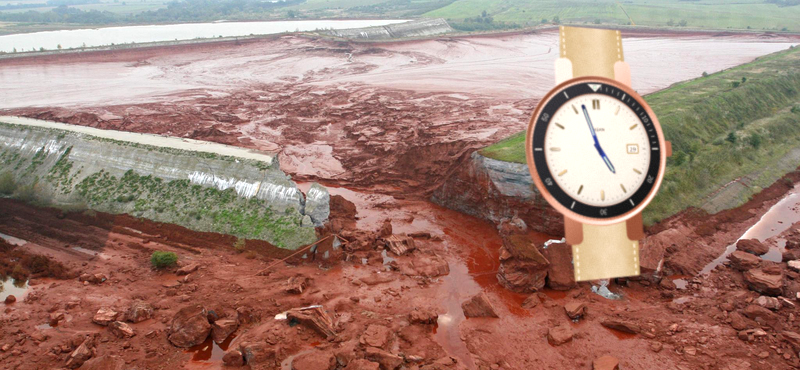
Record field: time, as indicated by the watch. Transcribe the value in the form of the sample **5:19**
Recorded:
**4:57**
